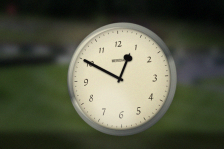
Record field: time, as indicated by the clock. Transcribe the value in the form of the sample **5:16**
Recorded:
**12:50**
